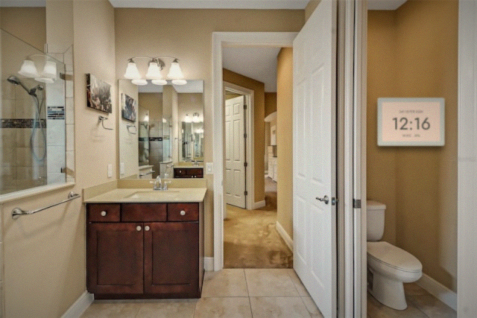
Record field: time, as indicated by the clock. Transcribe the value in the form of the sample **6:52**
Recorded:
**12:16**
